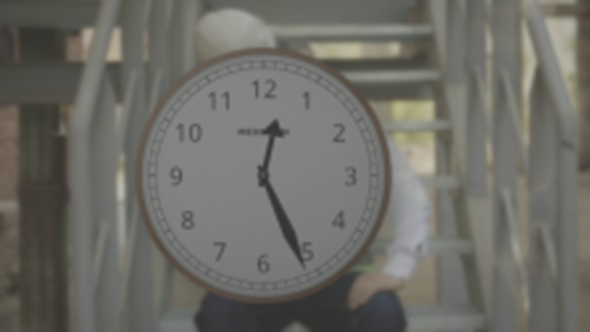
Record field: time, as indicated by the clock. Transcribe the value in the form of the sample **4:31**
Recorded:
**12:26**
